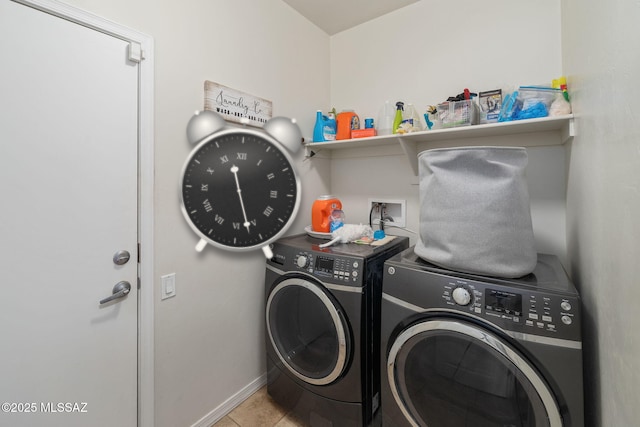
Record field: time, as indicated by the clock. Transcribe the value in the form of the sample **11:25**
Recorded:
**11:27**
